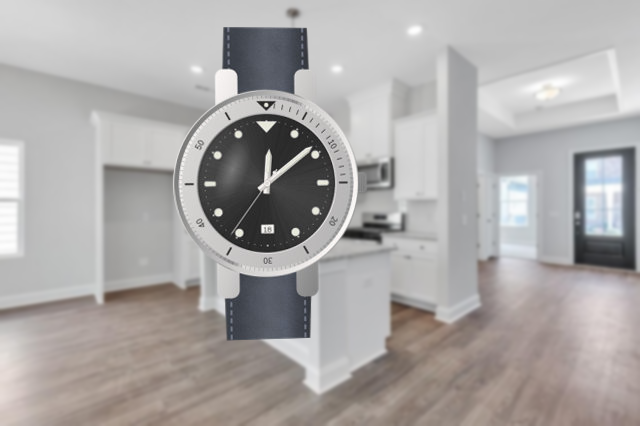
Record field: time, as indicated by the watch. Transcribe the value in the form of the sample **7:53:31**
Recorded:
**12:08:36**
